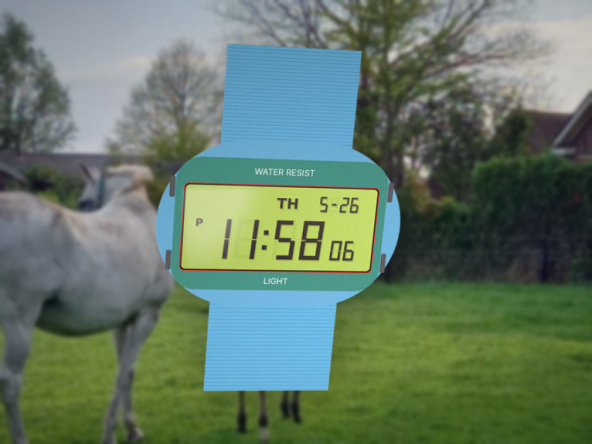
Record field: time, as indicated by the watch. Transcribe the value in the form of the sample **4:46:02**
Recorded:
**11:58:06**
